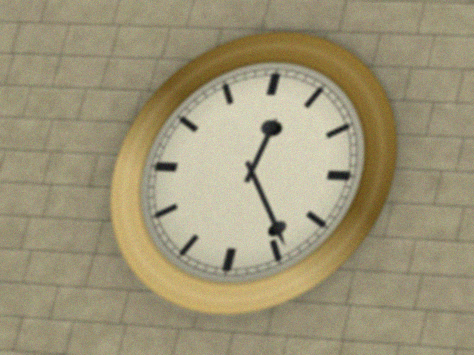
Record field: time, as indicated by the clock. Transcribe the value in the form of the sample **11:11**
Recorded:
**12:24**
